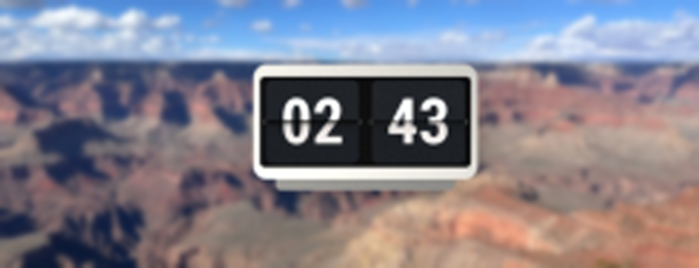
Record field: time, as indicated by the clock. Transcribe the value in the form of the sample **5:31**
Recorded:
**2:43**
